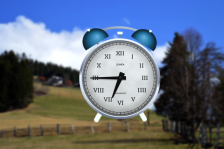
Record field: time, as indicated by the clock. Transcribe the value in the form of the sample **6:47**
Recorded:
**6:45**
